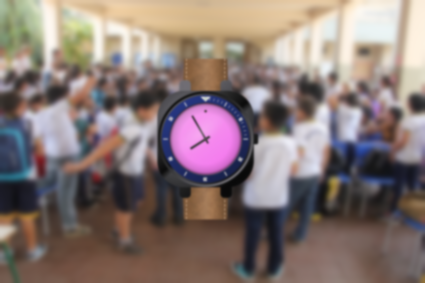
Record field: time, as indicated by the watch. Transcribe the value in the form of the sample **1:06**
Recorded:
**7:55**
